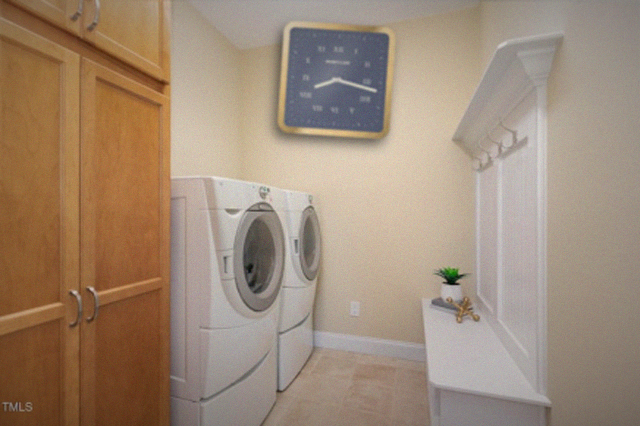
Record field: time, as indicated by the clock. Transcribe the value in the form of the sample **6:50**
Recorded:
**8:17**
